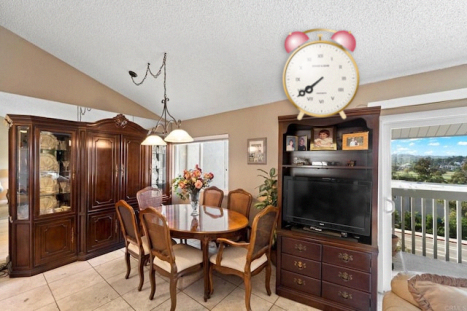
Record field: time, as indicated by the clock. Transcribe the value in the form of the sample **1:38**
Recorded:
**7:39**
